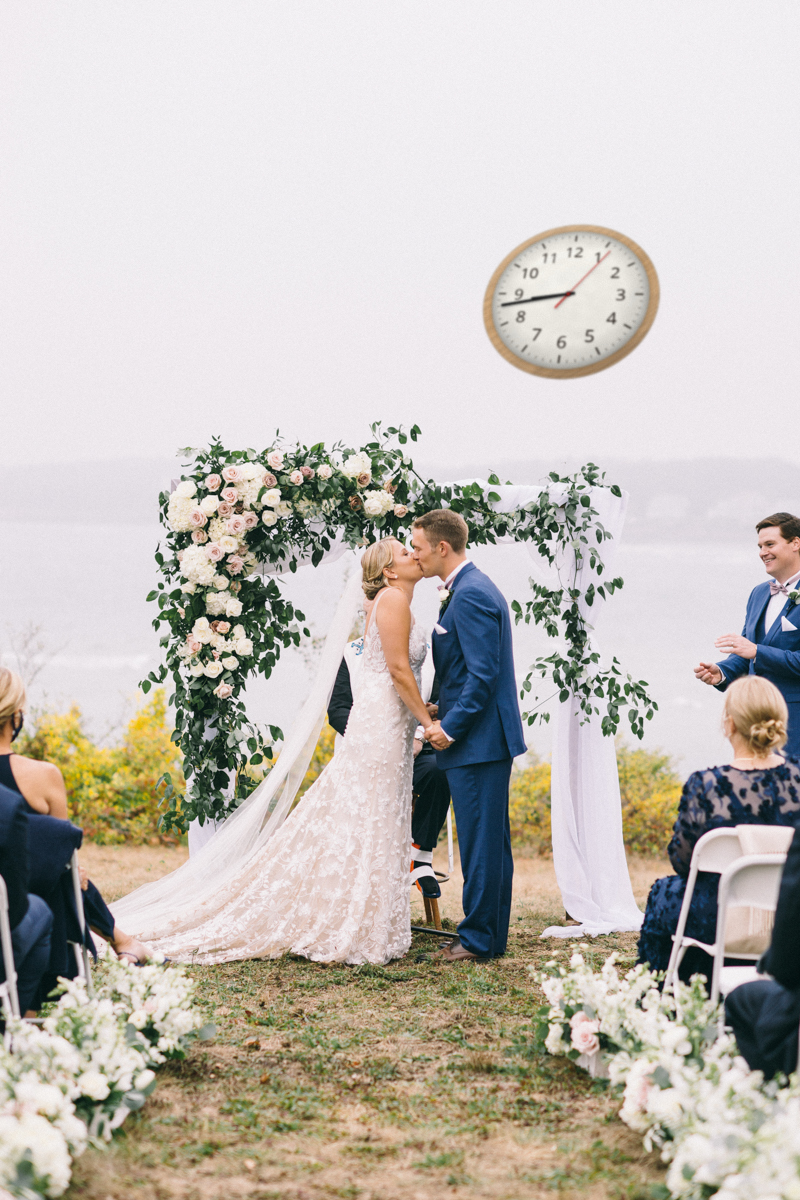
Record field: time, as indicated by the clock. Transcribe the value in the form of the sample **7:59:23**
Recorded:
**8:43:06**
